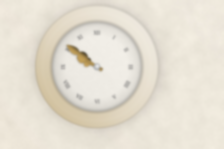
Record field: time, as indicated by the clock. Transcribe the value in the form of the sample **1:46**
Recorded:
**9:51**
